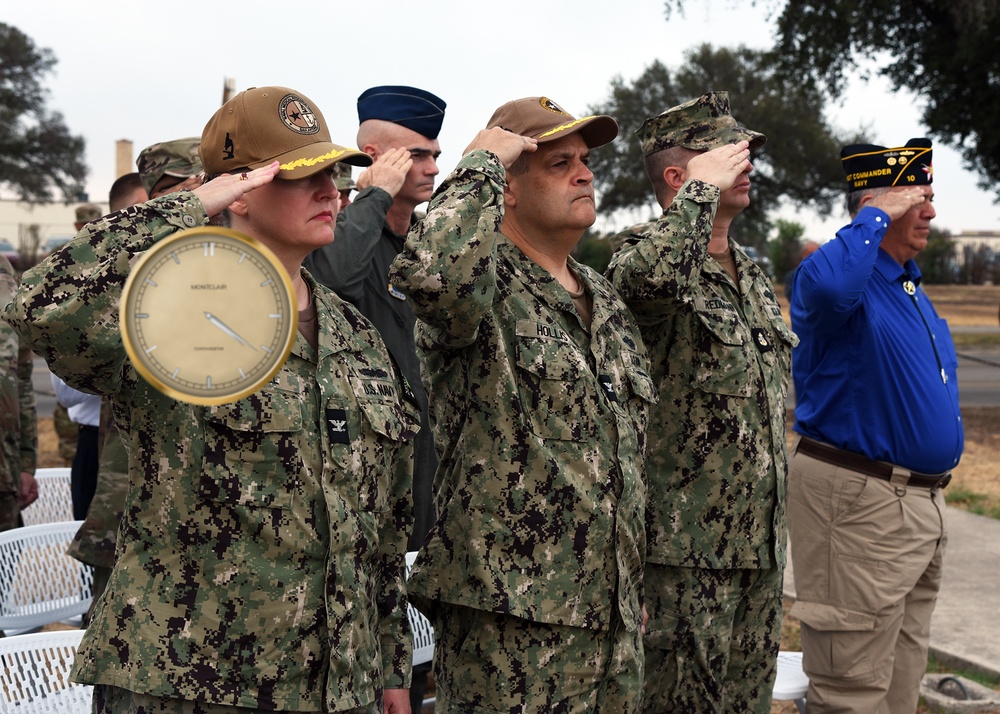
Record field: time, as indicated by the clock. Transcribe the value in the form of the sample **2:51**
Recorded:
**4:21**
